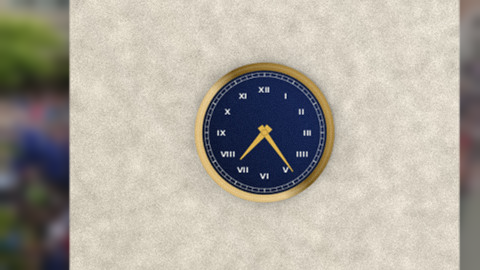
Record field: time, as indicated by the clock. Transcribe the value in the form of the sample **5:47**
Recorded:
**7:24**
